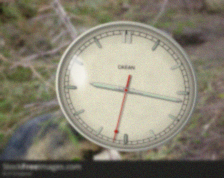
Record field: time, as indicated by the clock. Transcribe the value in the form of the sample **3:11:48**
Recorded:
**9:16:32**
